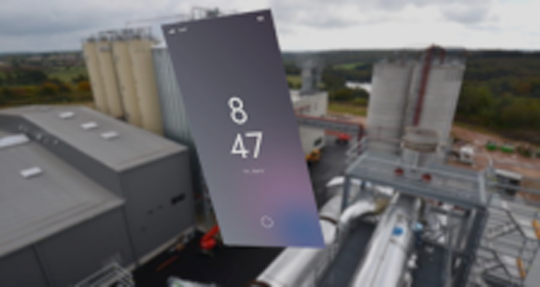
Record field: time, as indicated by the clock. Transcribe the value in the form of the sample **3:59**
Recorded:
**8:47**
